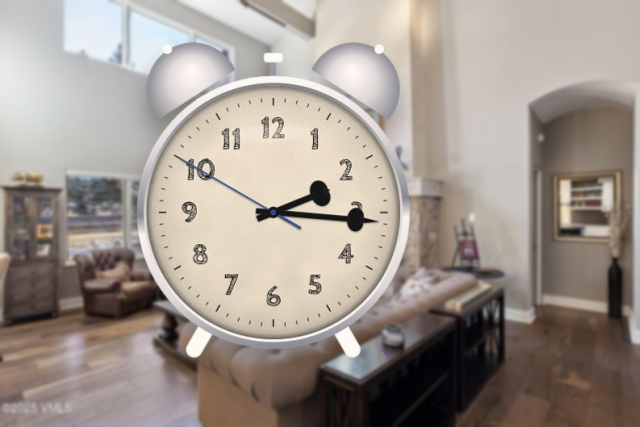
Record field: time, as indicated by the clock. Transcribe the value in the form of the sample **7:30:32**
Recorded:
**2:15:50**
